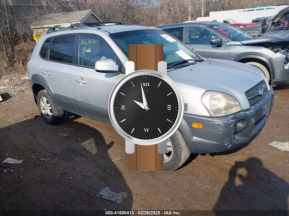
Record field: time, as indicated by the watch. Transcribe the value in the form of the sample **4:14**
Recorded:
**9:58**
